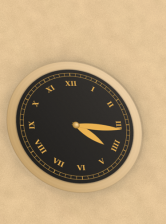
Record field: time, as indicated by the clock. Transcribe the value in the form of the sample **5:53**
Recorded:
**4:16**
